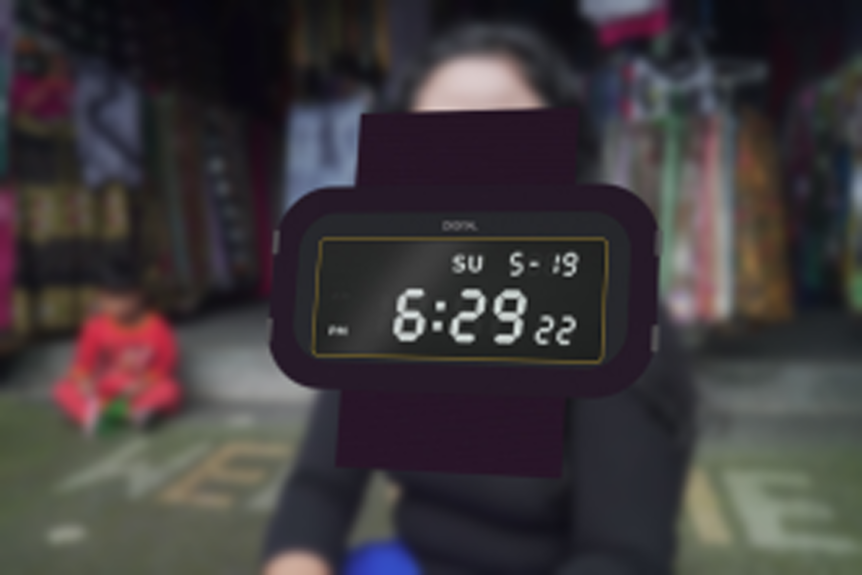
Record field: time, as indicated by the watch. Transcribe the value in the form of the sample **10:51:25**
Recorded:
**6:29:22**
